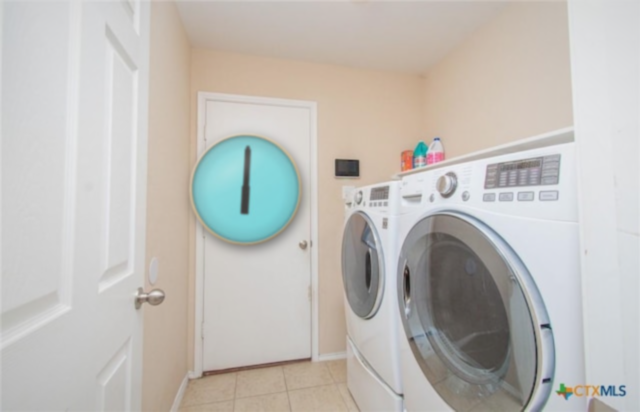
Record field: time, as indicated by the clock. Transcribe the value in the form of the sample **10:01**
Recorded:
**6:00**
